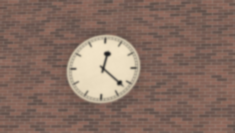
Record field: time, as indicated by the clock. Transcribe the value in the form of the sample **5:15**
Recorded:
**12:22**
